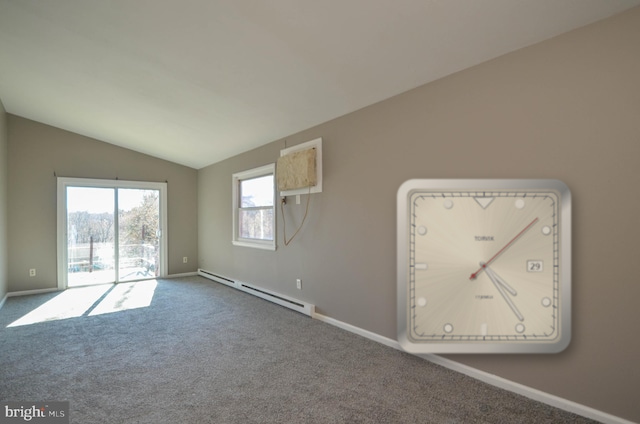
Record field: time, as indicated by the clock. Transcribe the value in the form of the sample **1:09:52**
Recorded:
**4:24:08**
